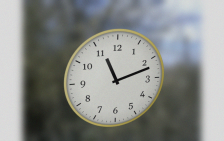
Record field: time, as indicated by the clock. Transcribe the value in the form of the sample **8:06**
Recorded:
**11:12**
